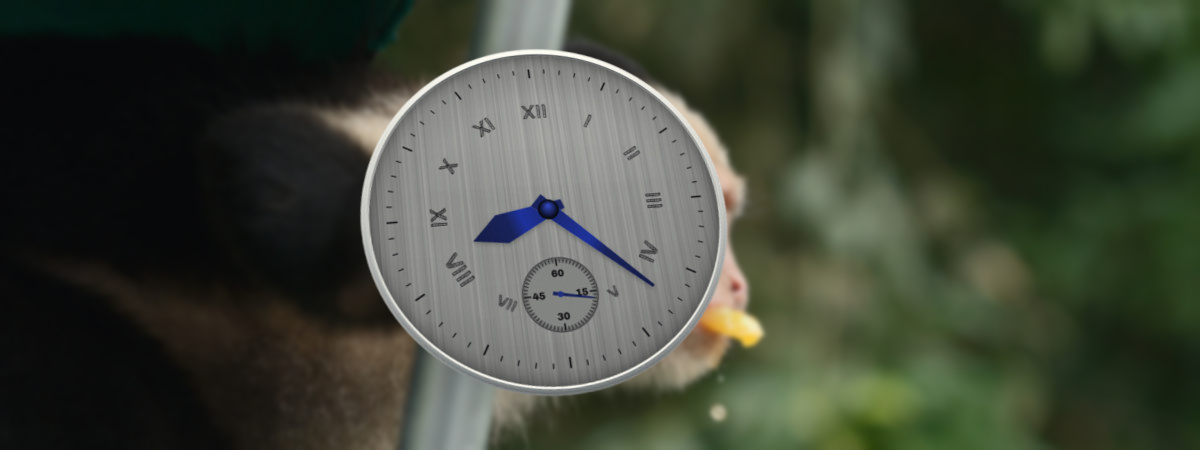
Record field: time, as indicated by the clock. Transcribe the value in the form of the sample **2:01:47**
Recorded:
**8:22:17**
